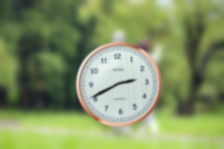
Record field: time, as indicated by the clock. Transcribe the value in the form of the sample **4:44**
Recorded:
**2:41**
